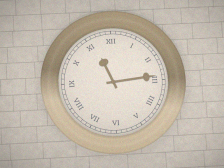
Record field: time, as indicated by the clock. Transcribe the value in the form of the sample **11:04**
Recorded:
**11:14**
